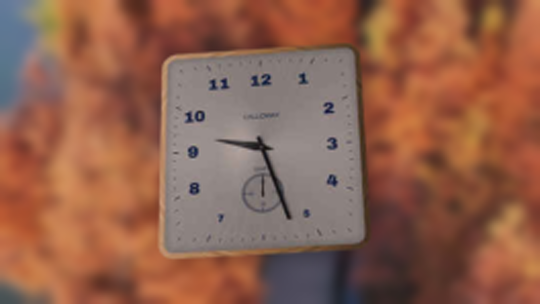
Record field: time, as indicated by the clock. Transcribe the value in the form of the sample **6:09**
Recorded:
**9:27**
